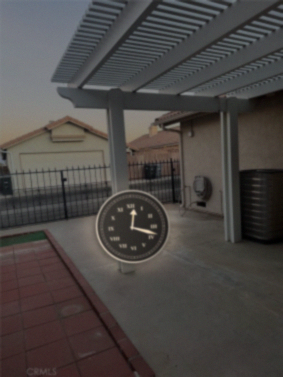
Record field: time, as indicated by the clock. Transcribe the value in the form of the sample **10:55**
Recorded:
**12:18**
